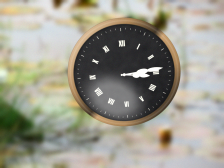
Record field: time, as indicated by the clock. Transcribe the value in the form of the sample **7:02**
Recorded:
**3:14**
